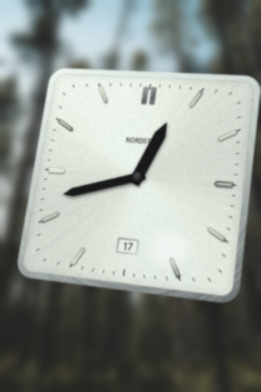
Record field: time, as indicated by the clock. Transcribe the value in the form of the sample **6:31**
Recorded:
**12:42**
